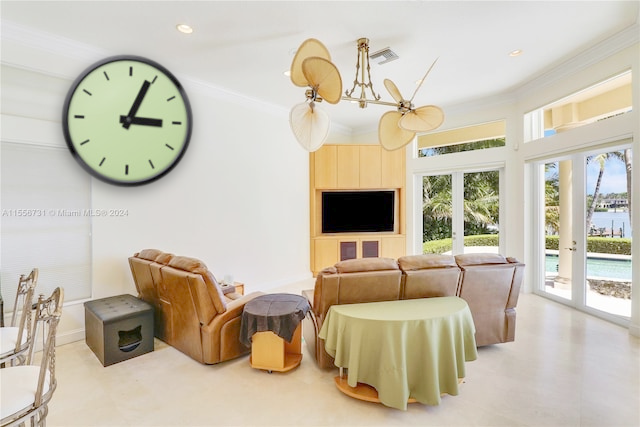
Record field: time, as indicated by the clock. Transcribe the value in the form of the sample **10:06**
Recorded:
**3:04**
